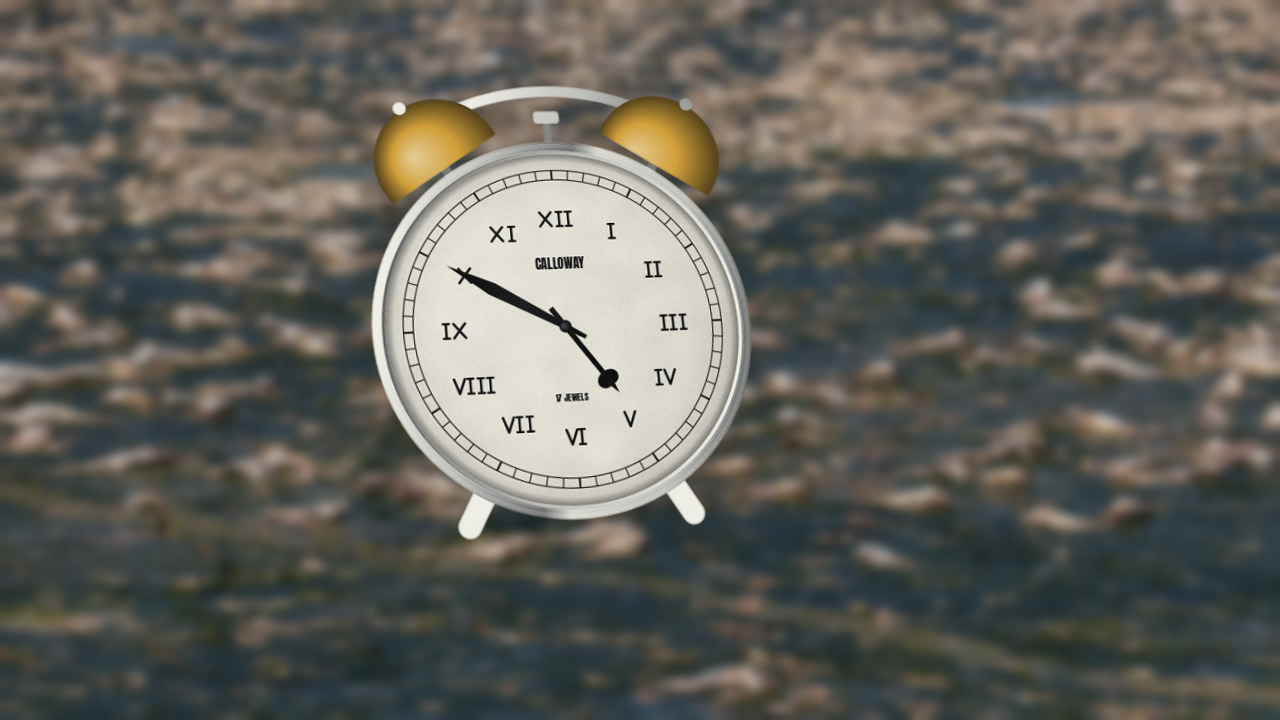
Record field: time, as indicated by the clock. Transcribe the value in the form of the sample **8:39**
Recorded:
**4:50**
